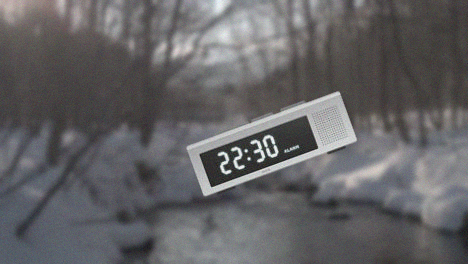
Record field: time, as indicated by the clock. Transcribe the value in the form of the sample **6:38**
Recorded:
**22:30**
